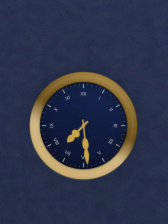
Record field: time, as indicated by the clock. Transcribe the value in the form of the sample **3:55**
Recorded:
**7:29**
